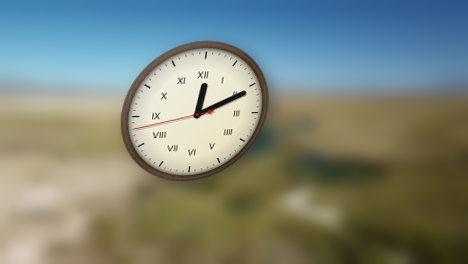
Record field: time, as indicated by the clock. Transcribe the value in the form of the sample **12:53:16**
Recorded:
**12:10:43**
